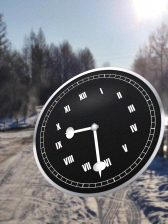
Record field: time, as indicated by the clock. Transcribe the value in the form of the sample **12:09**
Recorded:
**9:32**
